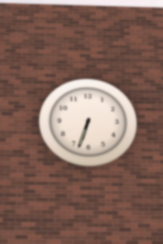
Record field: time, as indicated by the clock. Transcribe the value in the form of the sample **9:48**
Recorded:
**6:33**
